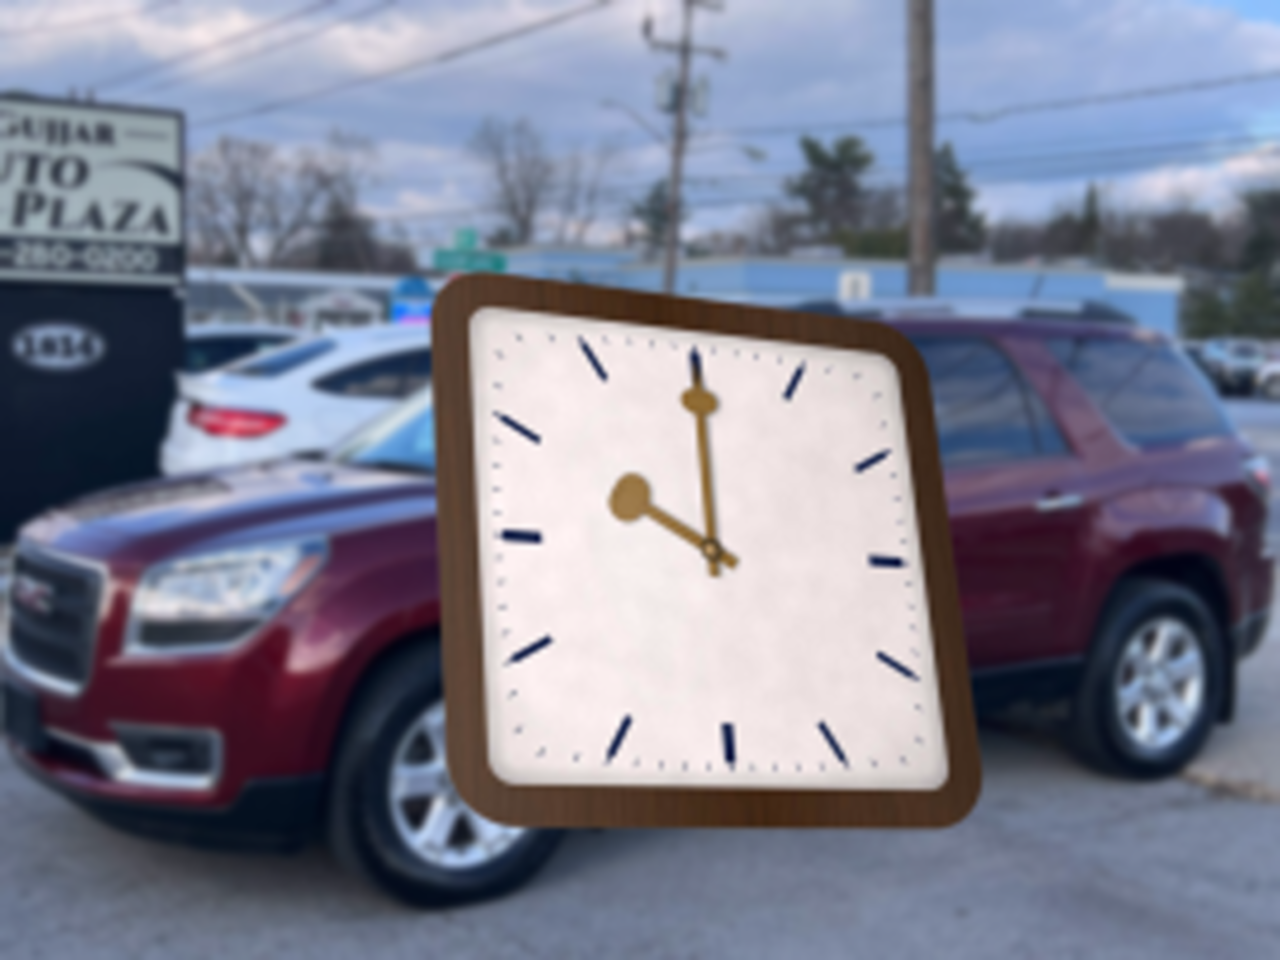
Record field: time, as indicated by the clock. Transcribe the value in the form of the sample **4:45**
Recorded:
**10:00**
